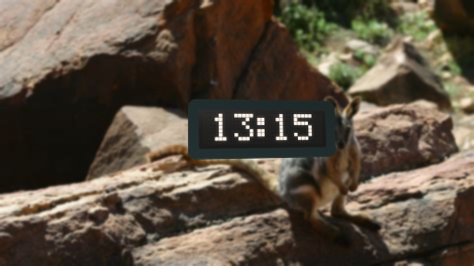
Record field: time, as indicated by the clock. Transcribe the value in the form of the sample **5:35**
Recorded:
**13:15**
